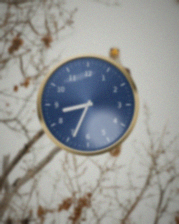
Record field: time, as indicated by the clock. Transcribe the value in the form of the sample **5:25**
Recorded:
**8:34**
